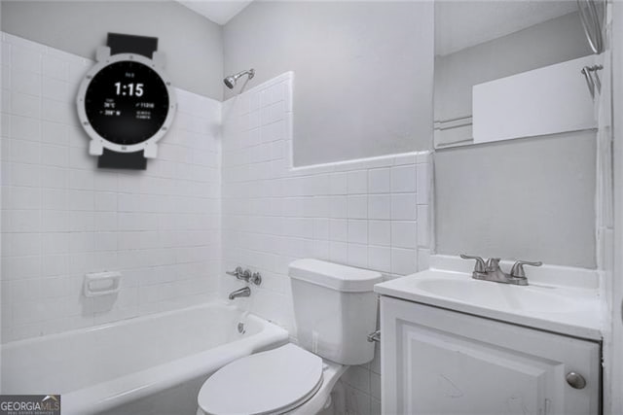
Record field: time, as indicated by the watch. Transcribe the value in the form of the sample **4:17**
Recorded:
**1:15**
